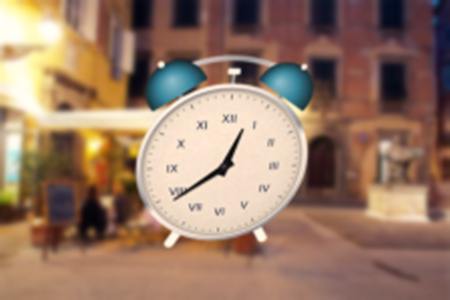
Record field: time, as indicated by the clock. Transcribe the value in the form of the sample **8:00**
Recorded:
**12:39**
